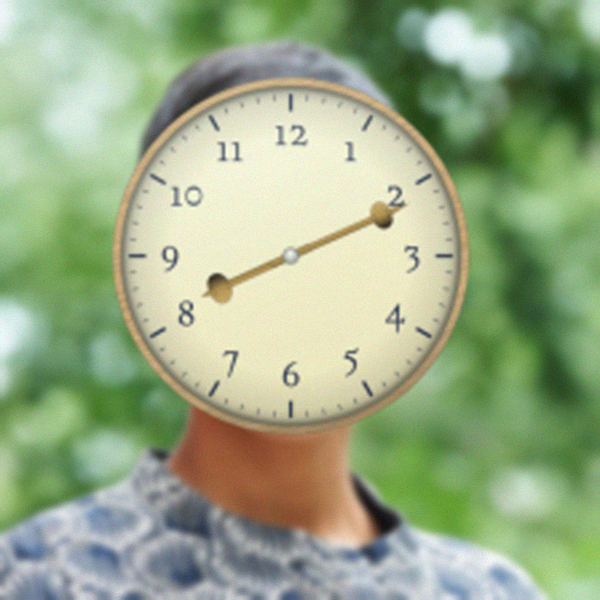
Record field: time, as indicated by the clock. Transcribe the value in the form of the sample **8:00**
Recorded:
**8:11**
